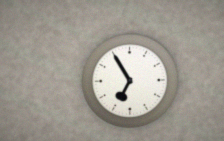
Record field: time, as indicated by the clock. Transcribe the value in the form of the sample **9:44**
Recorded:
**6:55**
